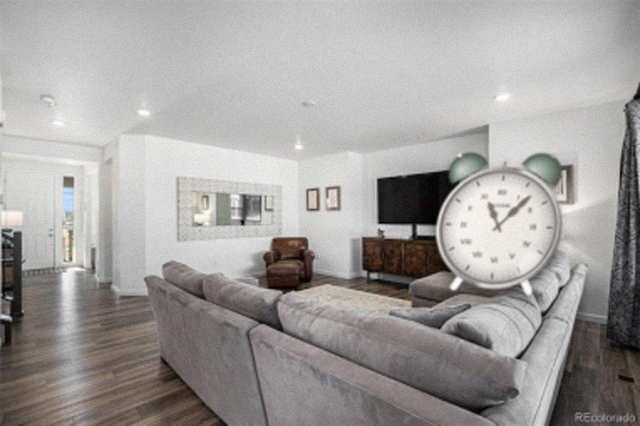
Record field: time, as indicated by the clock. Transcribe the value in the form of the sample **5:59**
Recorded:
**11:07**
